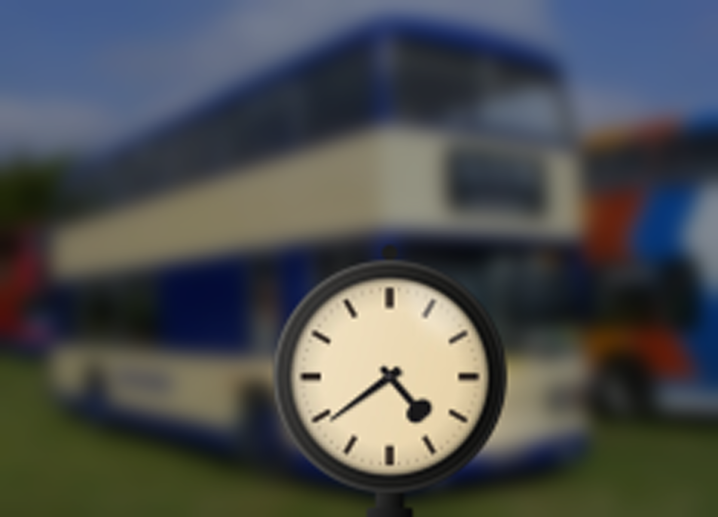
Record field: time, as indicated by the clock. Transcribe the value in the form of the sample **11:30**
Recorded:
**4:39**
